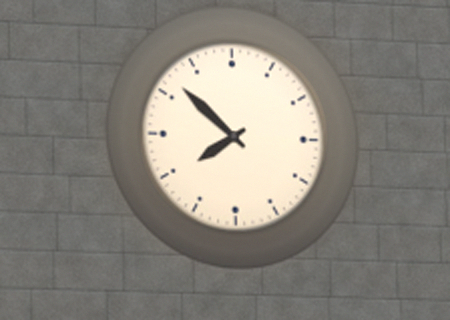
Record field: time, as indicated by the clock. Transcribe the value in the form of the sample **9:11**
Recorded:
**7:52**
